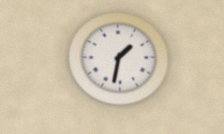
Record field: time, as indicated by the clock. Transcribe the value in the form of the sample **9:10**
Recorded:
**1:32**
